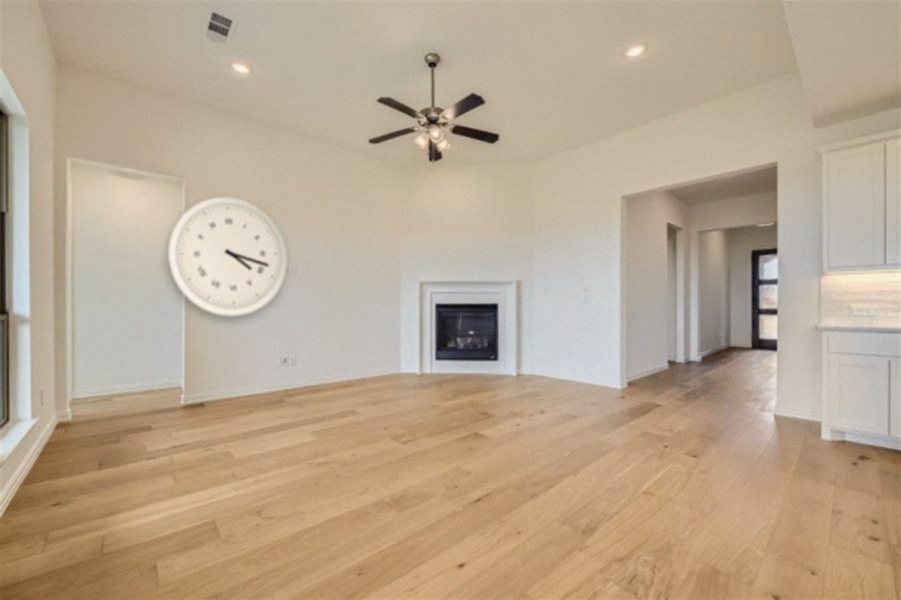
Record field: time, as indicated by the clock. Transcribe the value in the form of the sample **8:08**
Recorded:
**4:18**
